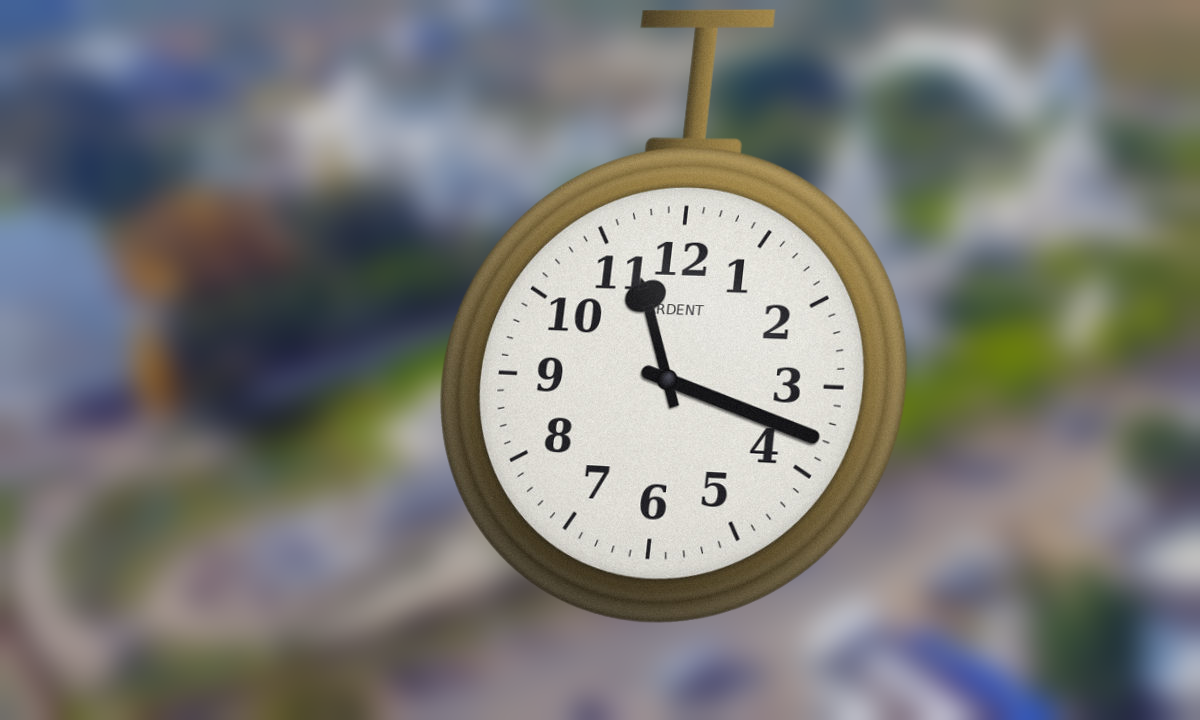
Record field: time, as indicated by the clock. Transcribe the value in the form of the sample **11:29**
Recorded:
**11:18**
